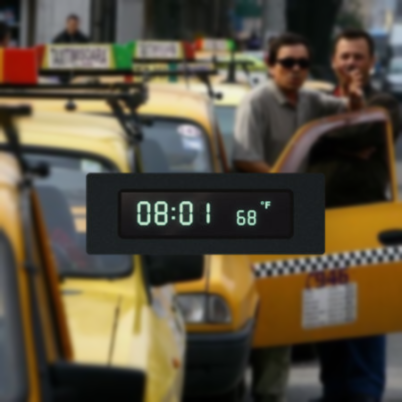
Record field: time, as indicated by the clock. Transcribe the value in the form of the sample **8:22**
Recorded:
**8:01**
